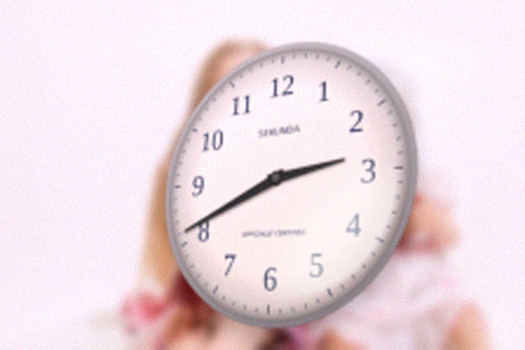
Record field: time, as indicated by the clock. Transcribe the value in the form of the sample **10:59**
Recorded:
**2:41**
